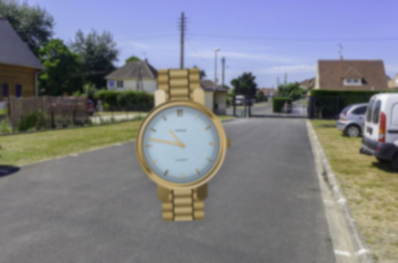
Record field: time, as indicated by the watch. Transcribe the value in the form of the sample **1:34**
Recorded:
**10:47**
